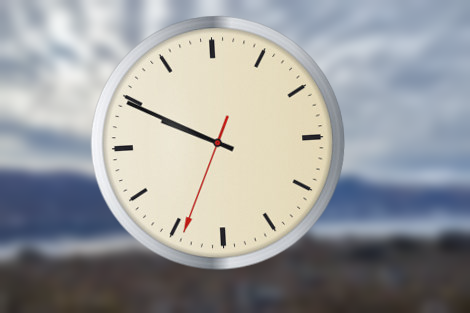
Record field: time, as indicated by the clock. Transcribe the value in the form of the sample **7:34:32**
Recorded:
**9:49:34**
